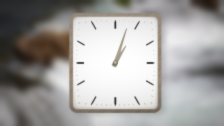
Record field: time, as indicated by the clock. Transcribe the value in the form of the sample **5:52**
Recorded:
**1:03**
